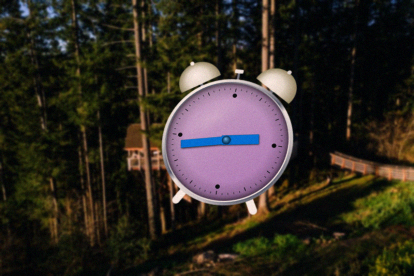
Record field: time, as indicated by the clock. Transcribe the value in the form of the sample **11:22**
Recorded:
**2:43**
